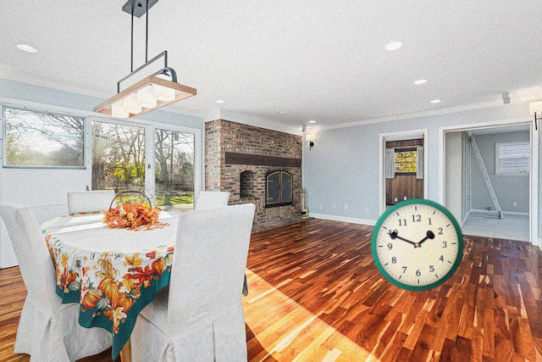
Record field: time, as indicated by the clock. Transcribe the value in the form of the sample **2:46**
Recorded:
**1:49**
